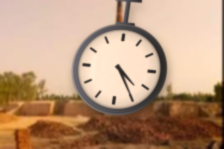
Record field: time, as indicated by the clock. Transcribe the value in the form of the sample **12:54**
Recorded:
**4:25**
